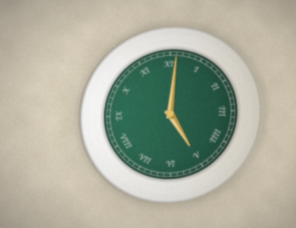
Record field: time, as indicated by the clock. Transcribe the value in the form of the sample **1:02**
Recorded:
**5:01**
